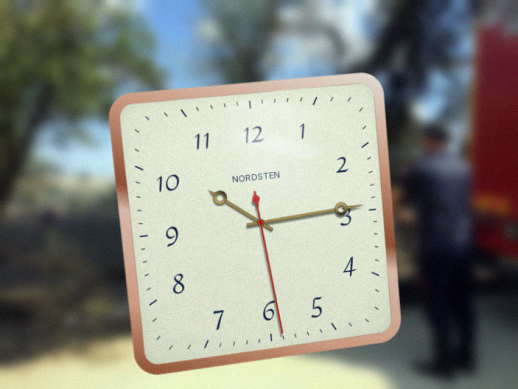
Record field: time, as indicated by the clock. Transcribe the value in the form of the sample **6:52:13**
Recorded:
**10:14:29**
